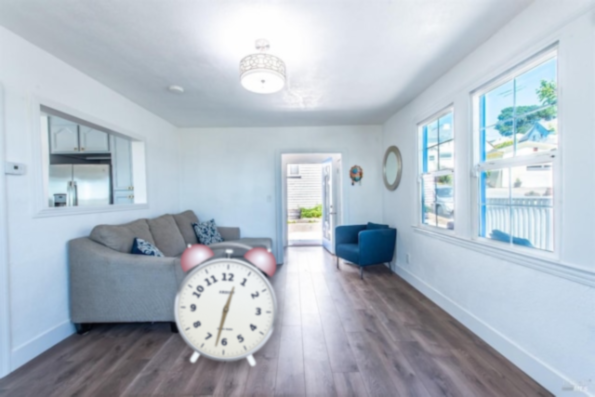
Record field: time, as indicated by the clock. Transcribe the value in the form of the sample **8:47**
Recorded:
**12:32**
